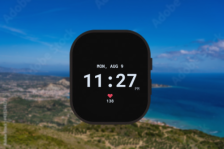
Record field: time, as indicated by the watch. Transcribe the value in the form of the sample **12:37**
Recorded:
**11:27**
